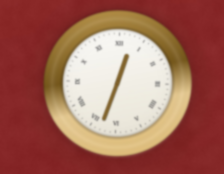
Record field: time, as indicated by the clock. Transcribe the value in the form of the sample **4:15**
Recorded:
**12:33**
